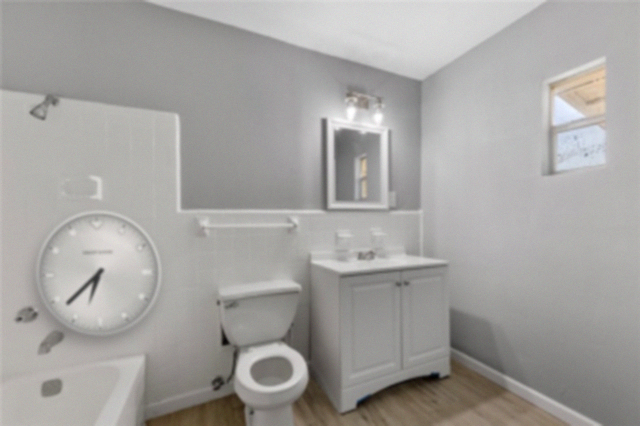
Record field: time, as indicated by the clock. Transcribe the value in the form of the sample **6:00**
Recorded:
**6:38**
